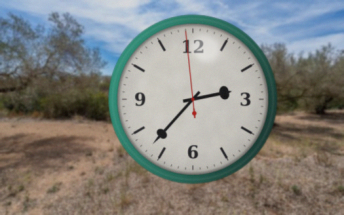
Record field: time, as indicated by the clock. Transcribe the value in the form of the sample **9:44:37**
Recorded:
**2:36:59**
